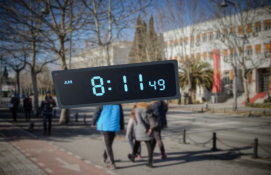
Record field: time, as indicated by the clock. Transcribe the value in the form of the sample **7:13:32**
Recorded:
**8:11:49**
